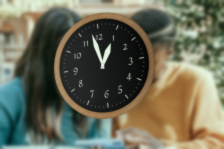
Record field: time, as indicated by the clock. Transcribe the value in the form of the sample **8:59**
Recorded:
**12:58**
